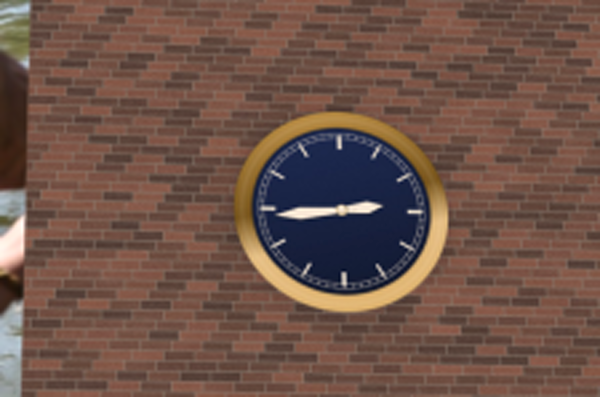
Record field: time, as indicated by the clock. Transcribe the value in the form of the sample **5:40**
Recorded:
**2:44**
